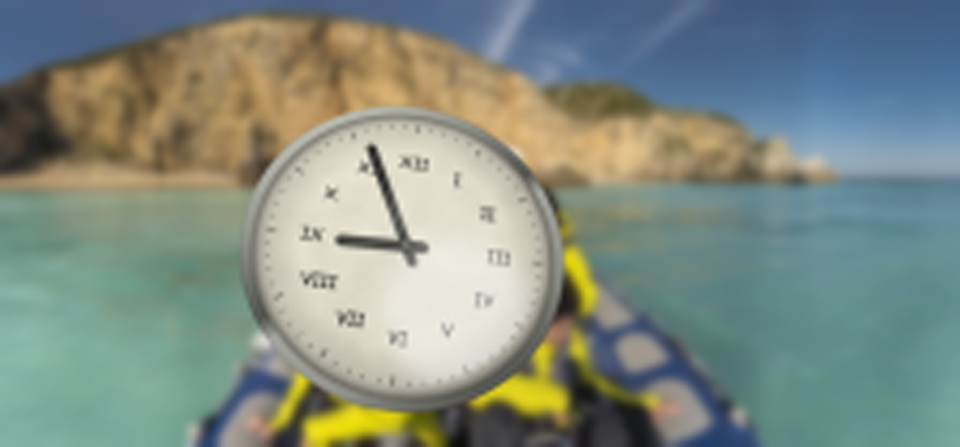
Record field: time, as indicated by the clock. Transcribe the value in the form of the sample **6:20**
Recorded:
**8:56**
